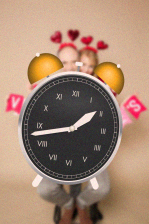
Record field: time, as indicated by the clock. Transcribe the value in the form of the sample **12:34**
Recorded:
**1:43**
